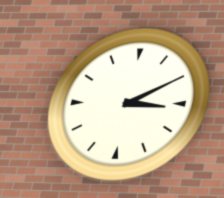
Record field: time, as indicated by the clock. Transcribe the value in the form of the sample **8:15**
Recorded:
**3:10**
